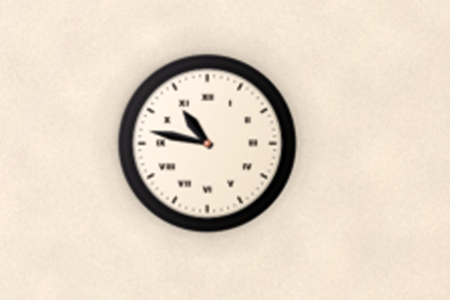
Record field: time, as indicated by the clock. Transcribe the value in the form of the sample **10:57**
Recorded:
**10:47**
